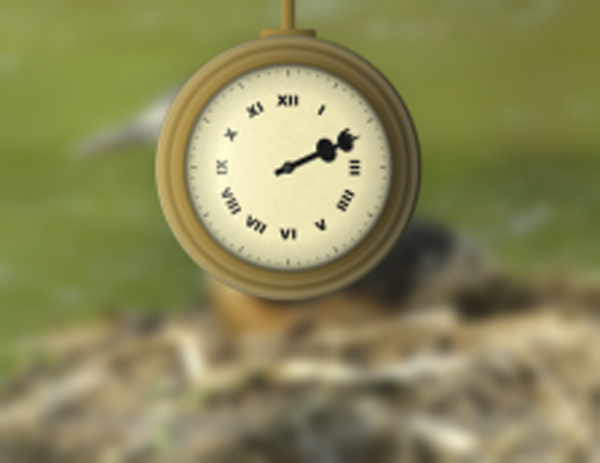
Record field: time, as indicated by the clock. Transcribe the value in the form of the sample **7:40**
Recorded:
**2:11**
